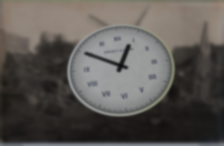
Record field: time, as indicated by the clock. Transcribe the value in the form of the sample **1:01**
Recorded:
**12:50**
